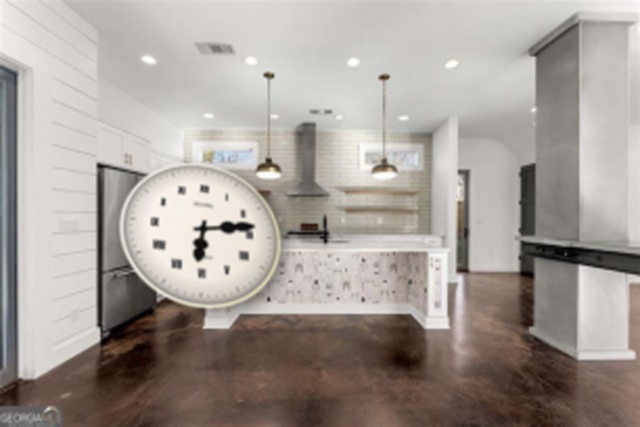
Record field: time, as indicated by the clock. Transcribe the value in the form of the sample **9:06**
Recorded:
**6:13**
